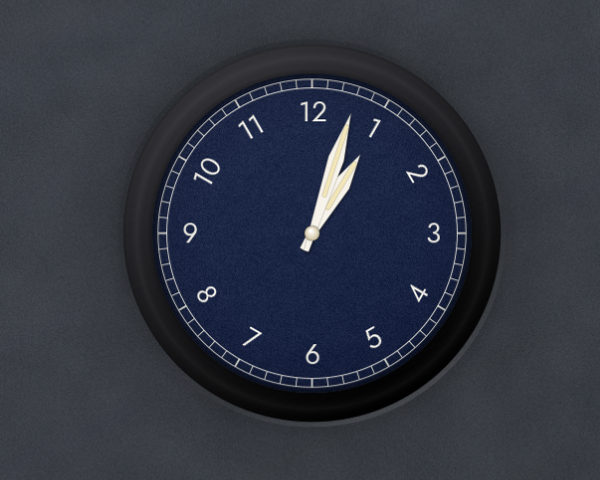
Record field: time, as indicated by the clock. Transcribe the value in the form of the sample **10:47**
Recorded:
**1:03**
